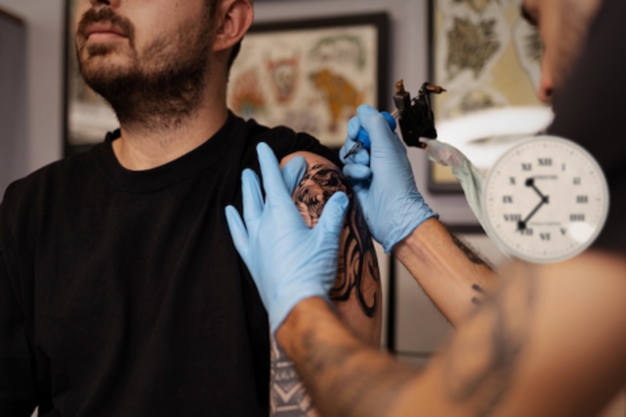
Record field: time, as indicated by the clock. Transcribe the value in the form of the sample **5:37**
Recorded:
**10:37**
